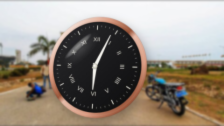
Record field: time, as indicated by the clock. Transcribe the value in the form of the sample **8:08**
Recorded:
**6:04**
